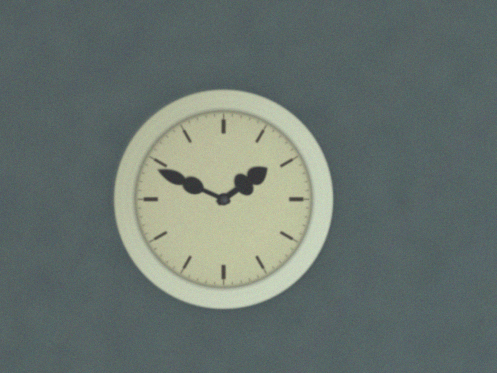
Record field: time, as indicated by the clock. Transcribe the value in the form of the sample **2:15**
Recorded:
**1:49**
